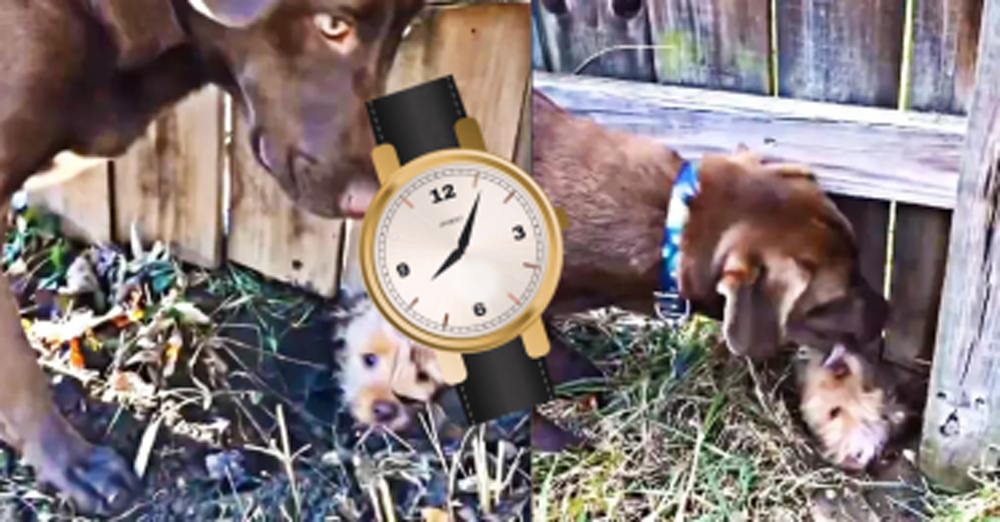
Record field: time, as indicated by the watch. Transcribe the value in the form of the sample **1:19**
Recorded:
**8:06**
